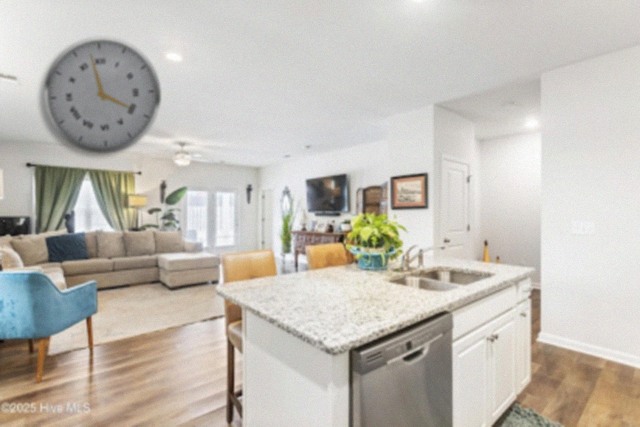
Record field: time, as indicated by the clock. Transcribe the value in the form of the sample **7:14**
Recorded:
**3:58**
